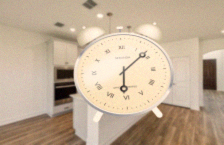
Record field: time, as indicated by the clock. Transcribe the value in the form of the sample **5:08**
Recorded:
**6:08**
